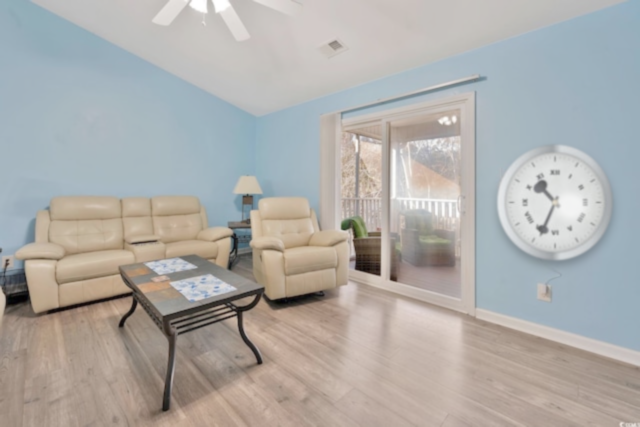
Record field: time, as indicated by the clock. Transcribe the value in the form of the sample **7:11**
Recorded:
**10:34**
